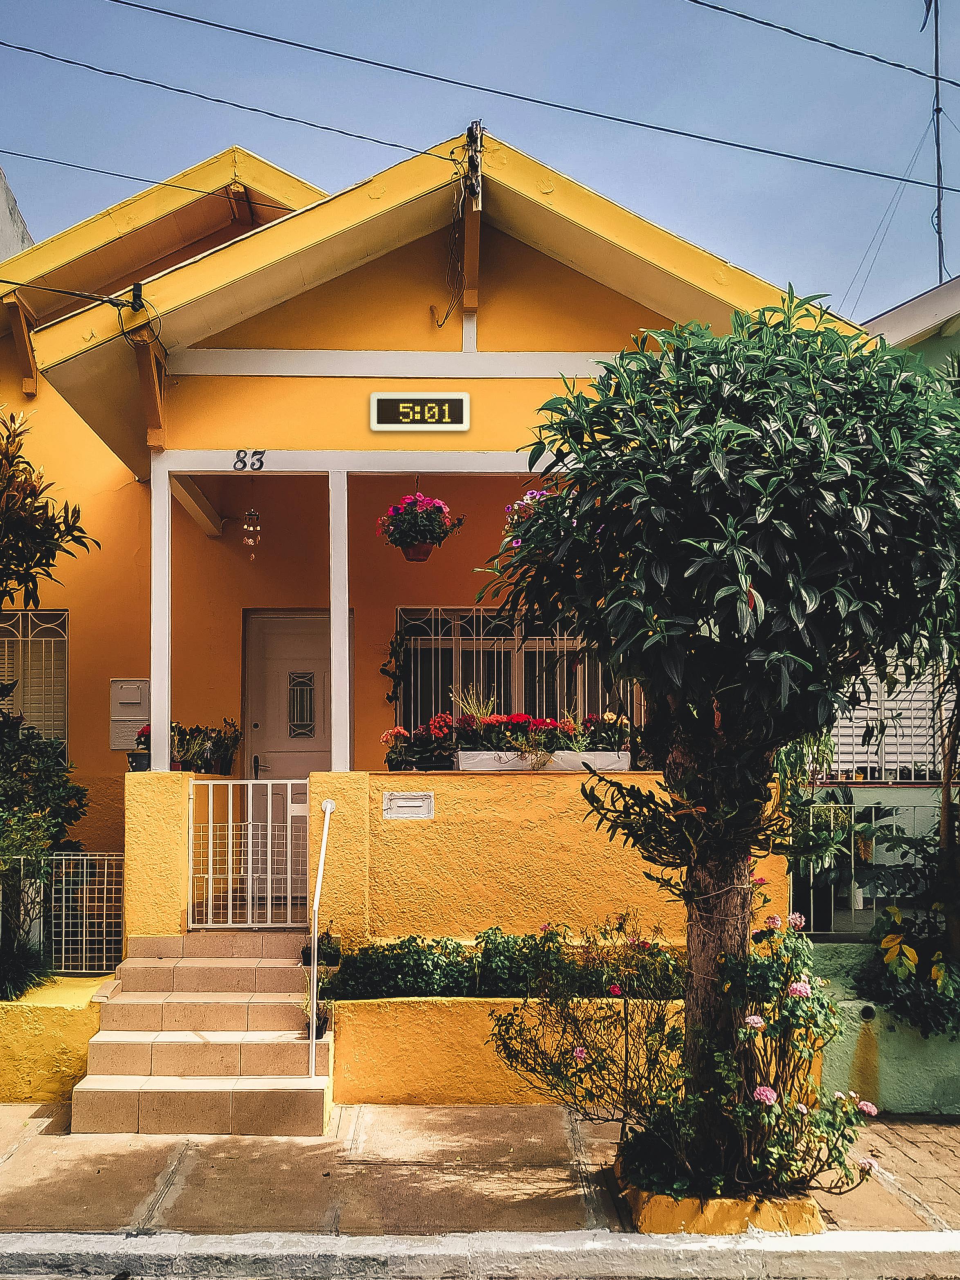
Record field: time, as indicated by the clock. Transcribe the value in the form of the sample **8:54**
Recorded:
**5:01**
